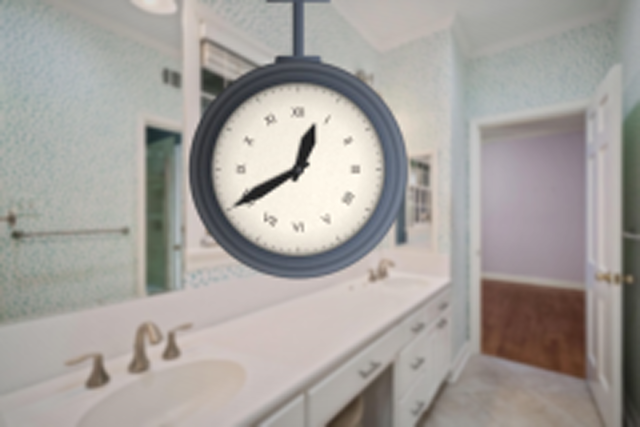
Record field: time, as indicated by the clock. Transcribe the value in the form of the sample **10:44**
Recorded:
**12:40**
